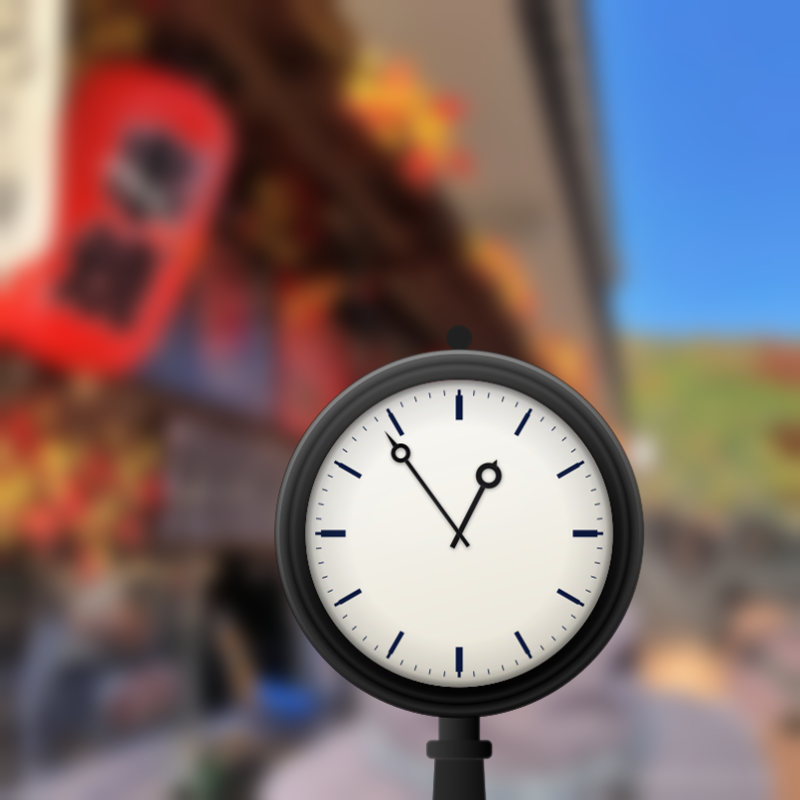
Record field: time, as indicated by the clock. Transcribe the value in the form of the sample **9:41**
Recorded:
**12:54**
